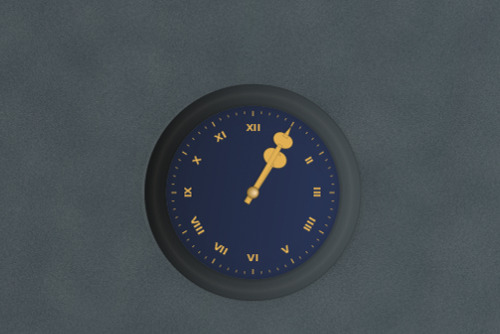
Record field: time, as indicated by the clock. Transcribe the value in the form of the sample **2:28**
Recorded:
**1:05**
